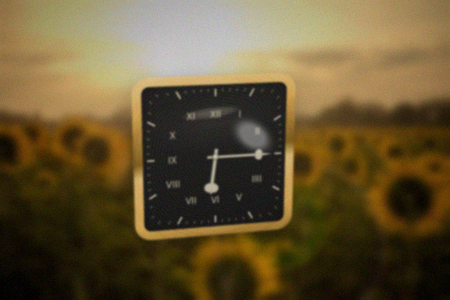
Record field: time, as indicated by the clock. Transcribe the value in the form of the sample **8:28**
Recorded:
**6:15**
